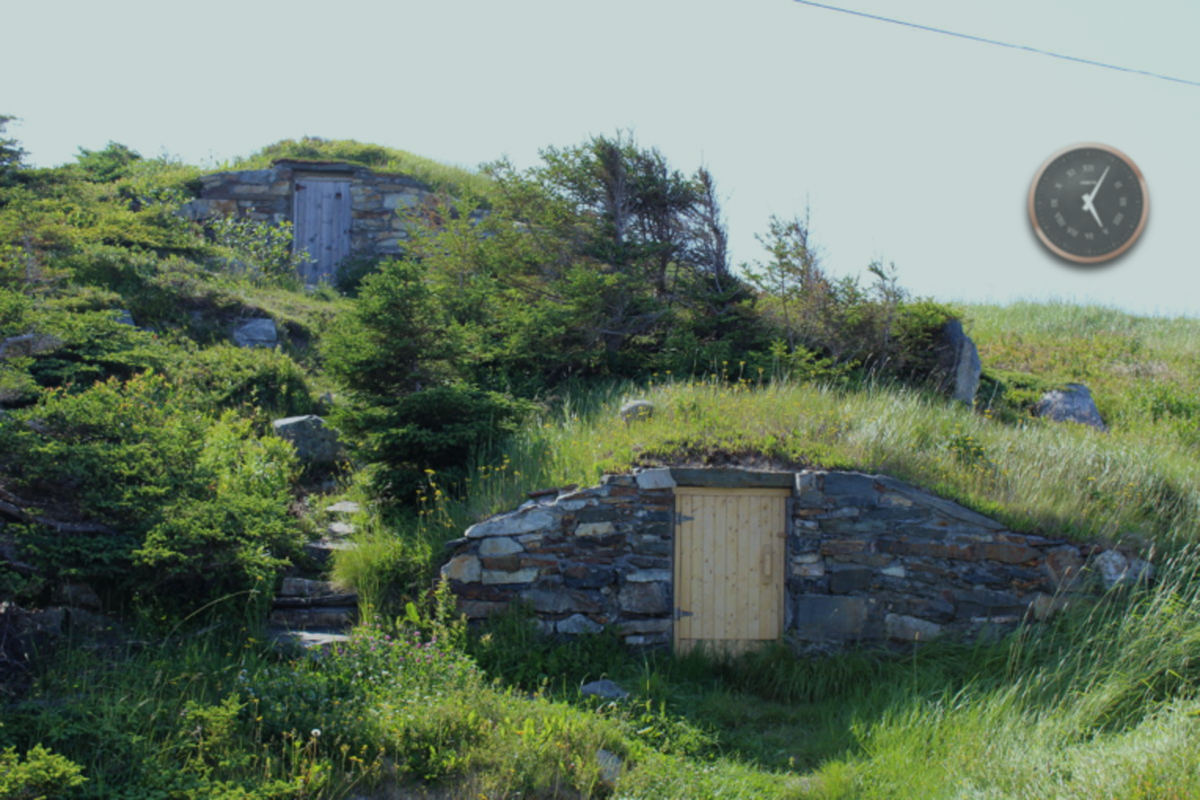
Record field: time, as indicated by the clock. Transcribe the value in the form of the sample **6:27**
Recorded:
**5:05**
